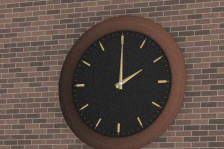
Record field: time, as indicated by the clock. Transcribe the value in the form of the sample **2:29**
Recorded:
**2:00**
